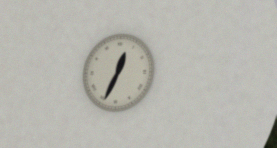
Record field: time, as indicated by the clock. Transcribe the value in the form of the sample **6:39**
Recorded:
**12:34**
